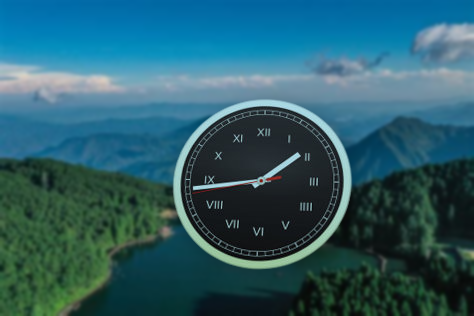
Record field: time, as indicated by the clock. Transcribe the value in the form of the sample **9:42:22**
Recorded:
**1:43:43**
